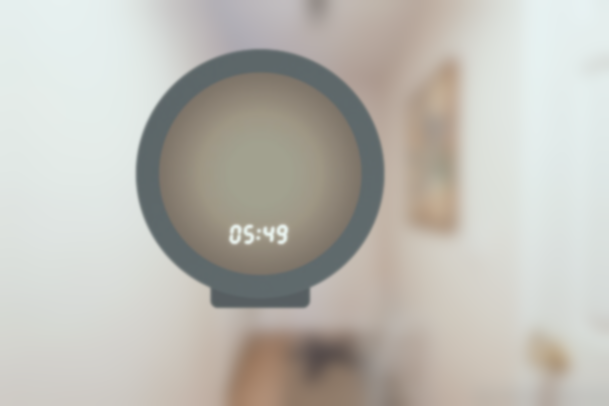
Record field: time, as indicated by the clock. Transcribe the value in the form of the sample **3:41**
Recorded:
**5:49**
